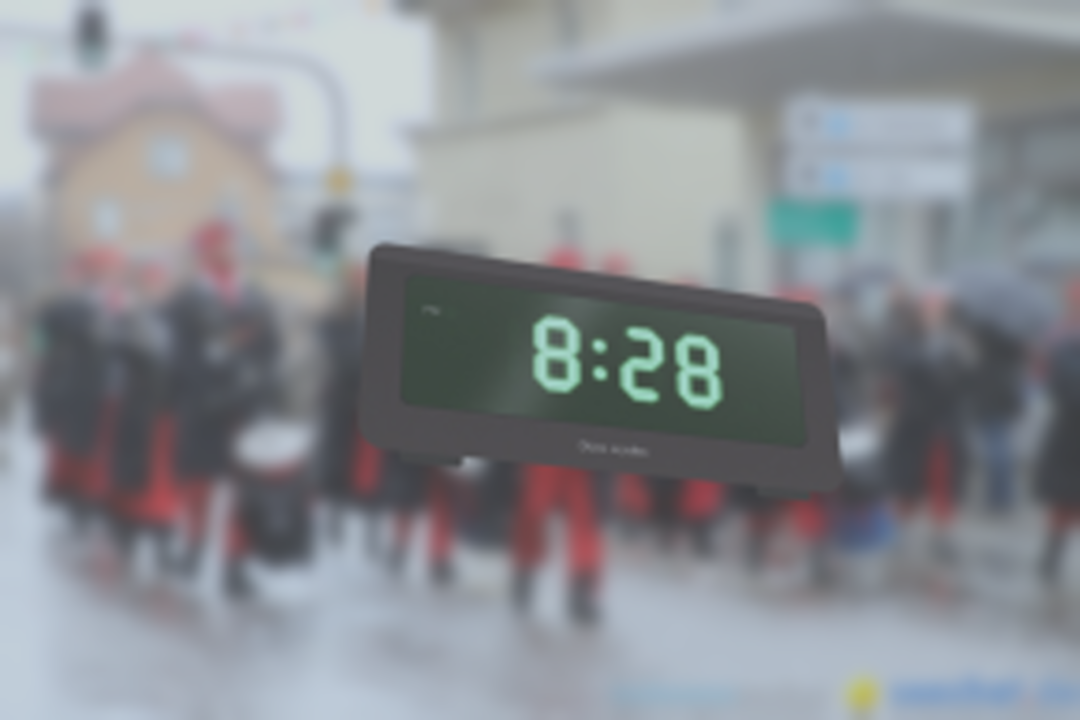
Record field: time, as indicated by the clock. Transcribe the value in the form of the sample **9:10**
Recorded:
**8:28**
